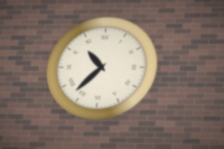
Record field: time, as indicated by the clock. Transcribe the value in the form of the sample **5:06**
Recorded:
**10:37**
